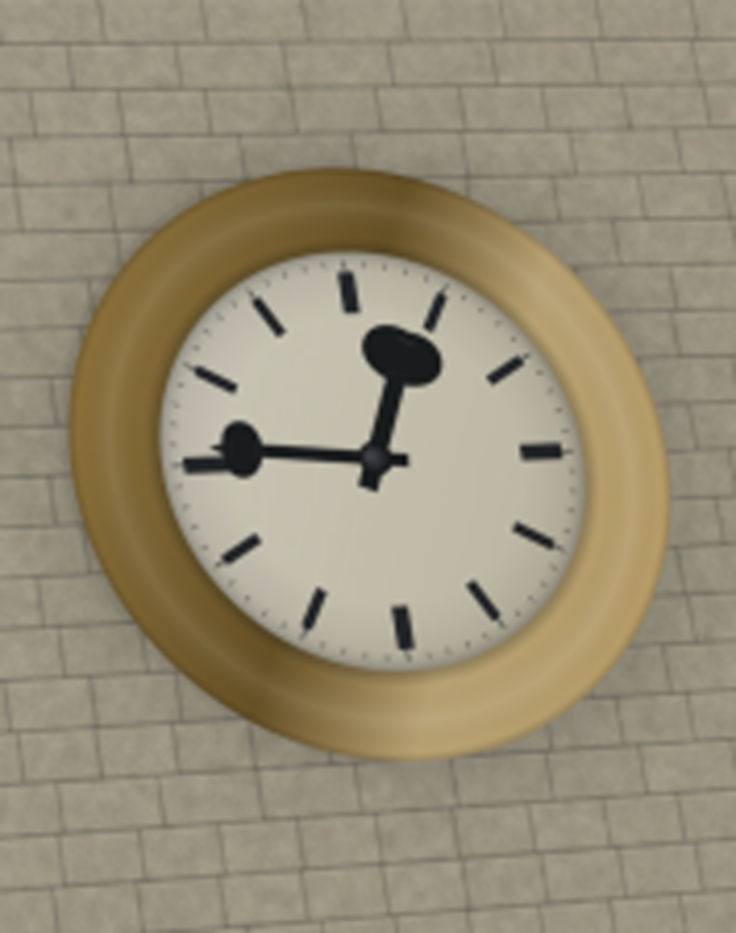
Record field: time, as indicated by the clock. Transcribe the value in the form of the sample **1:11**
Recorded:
**12:46**
